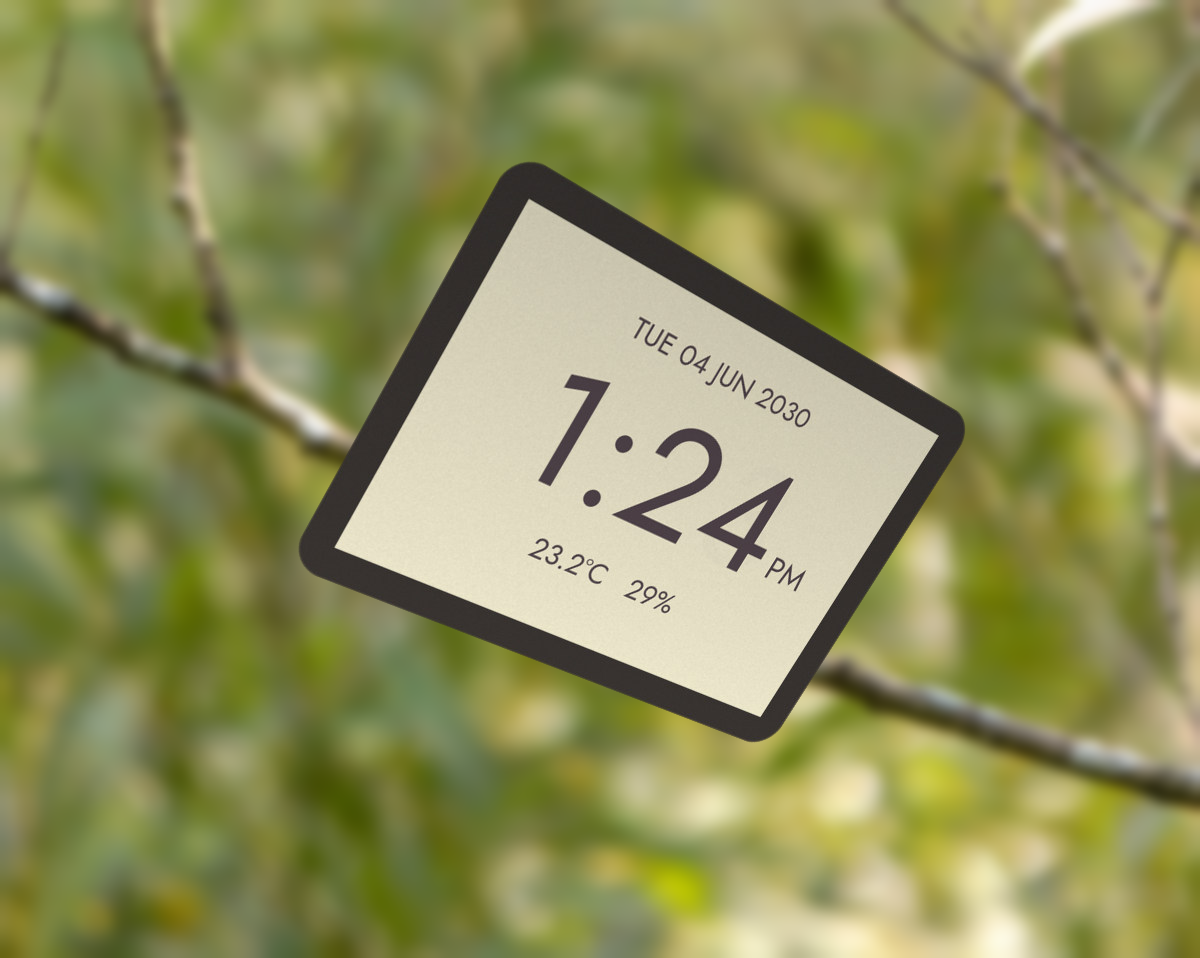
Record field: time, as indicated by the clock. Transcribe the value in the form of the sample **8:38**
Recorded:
**1:24**
